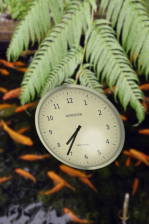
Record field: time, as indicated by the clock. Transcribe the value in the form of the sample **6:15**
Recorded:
**7:36**
